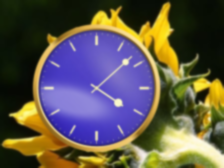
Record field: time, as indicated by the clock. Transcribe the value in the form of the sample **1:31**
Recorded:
**4:08**
